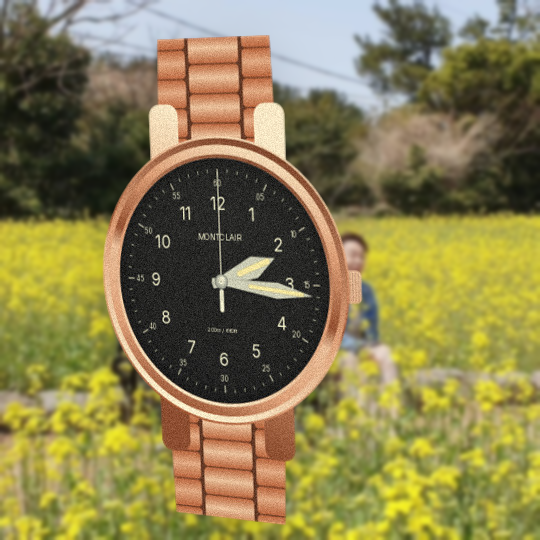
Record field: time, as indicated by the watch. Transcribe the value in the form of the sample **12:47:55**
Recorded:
**2:16:00**
